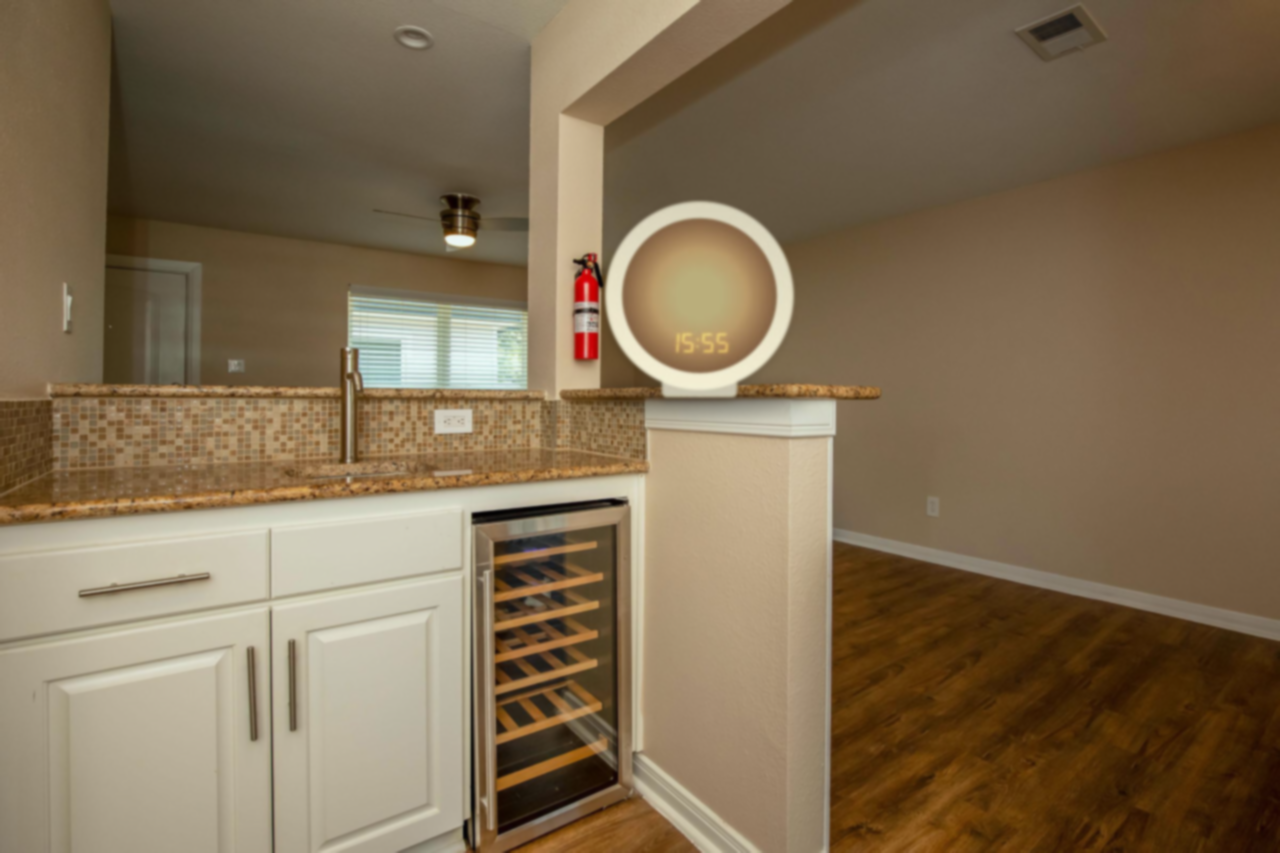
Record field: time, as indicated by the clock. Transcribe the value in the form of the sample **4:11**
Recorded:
**15:55**
